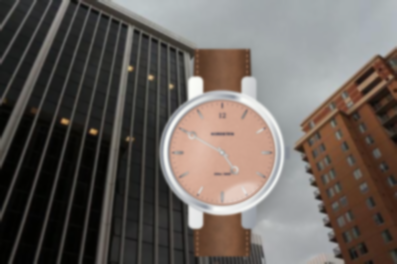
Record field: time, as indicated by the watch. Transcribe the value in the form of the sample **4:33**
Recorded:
**4:50**
